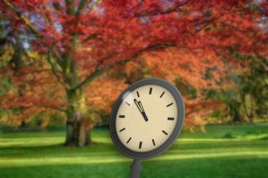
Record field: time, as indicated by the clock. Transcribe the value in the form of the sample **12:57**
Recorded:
**10:53**
